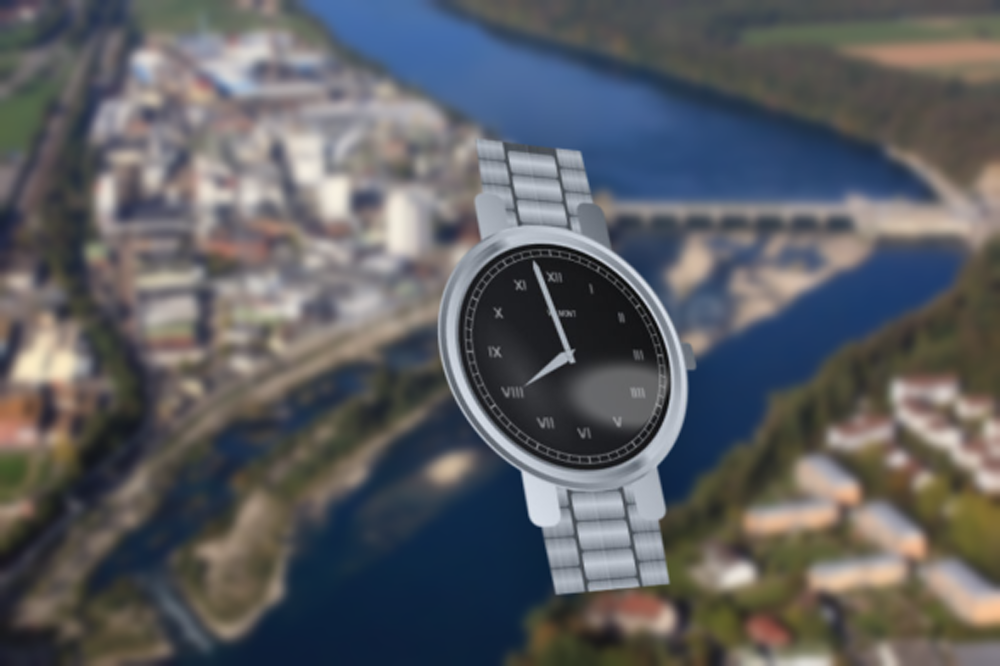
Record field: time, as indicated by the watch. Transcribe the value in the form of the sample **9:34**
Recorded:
**7:58**
